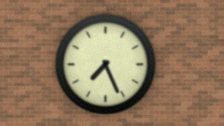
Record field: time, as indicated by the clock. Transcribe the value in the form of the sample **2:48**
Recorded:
**7:26**
